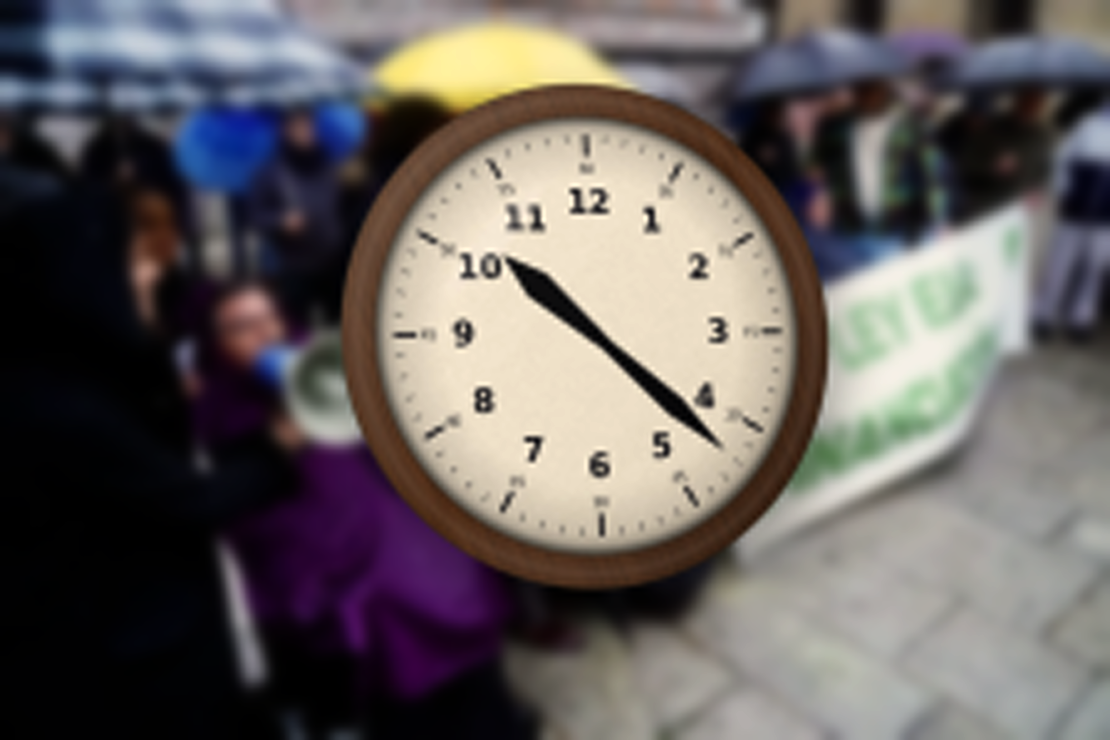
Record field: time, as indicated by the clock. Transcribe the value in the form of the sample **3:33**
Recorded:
**10:22**
